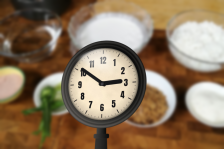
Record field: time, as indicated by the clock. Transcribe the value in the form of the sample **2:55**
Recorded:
**2:51**
